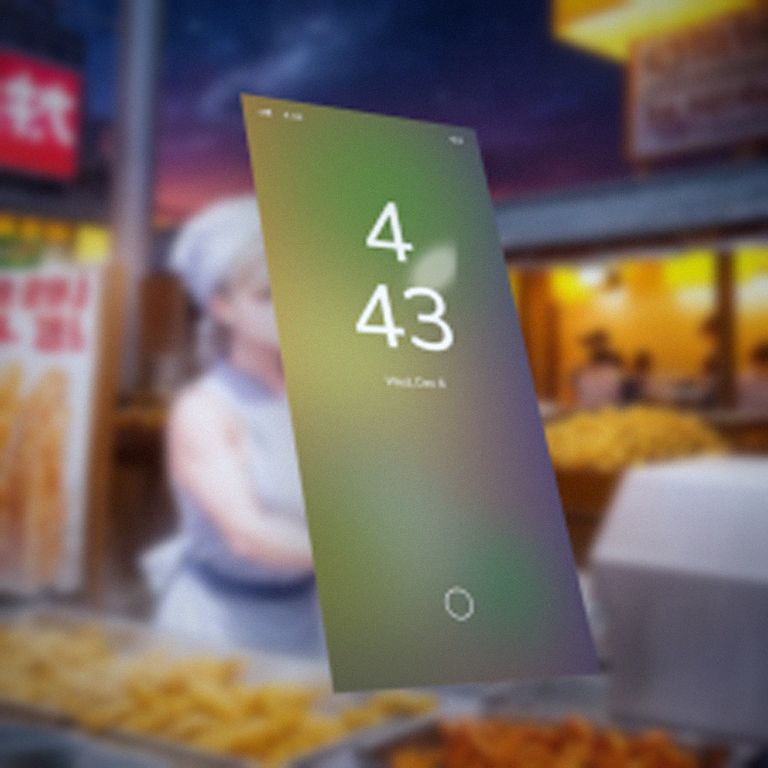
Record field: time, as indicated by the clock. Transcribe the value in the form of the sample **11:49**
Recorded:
**4:43**
